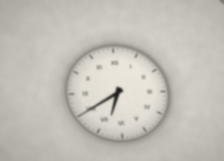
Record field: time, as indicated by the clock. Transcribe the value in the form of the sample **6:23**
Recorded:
**6:40**
